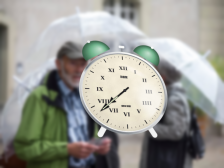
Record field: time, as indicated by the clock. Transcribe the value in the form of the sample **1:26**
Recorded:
**7:38**
